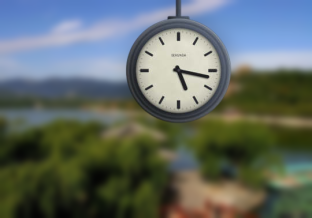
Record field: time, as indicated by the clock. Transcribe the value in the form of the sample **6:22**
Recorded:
**5:17**
